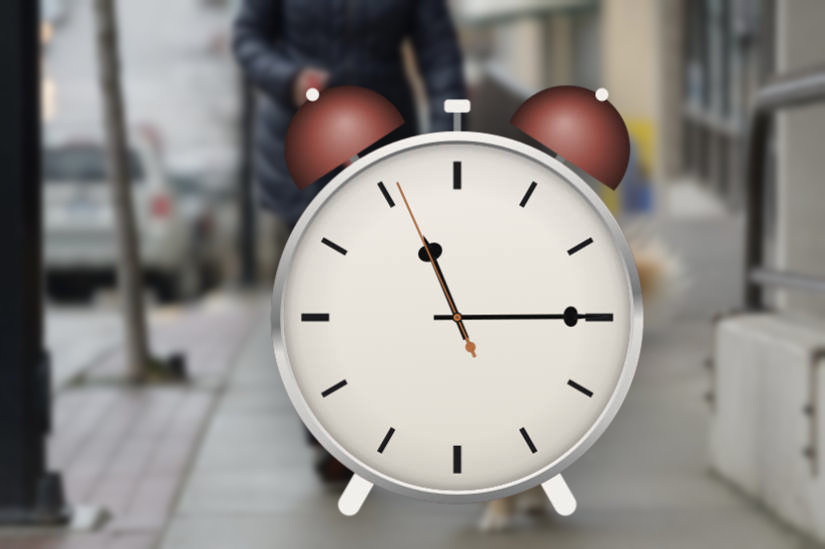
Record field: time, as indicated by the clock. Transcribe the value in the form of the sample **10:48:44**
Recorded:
**11:14:56**
